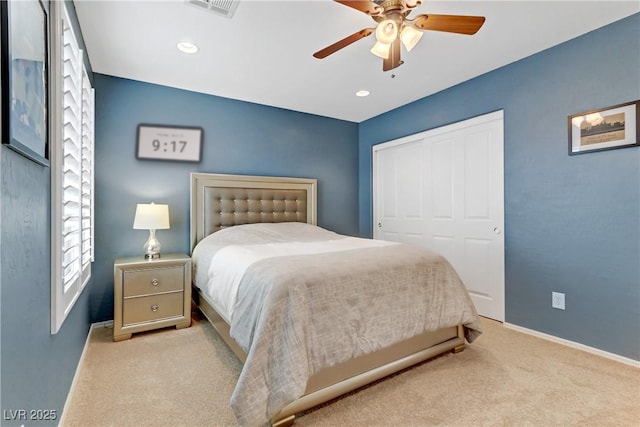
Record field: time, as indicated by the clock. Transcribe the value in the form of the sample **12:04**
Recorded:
**9:17**
